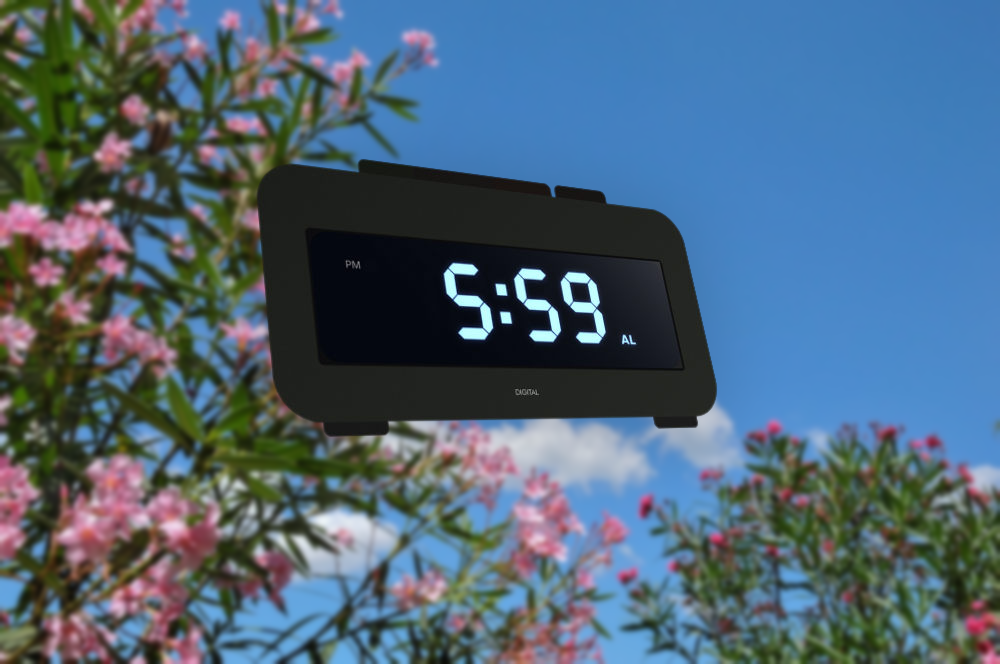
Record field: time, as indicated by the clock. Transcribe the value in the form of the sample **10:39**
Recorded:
**5:59**
